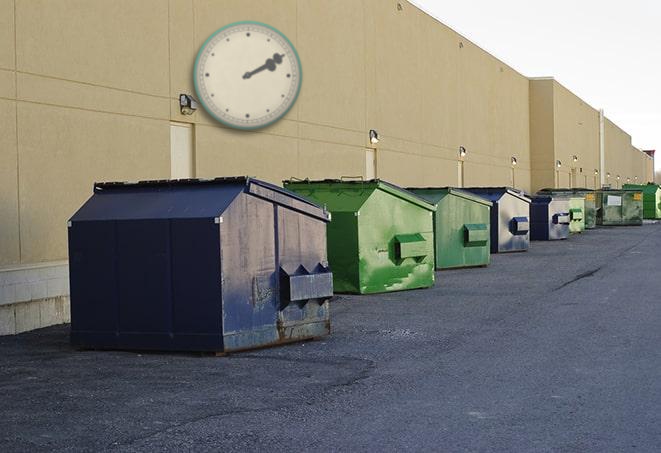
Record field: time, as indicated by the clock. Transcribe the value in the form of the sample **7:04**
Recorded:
**2:10**
